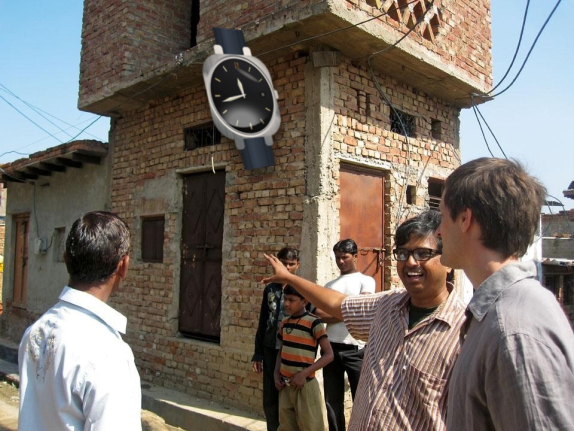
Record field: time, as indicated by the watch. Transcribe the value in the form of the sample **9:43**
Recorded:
**11:43**
